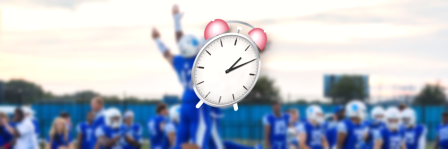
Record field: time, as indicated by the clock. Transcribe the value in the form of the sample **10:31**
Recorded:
**1:10**
